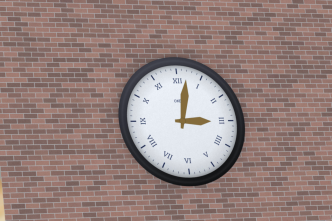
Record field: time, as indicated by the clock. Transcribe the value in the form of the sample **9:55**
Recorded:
**3:02**
